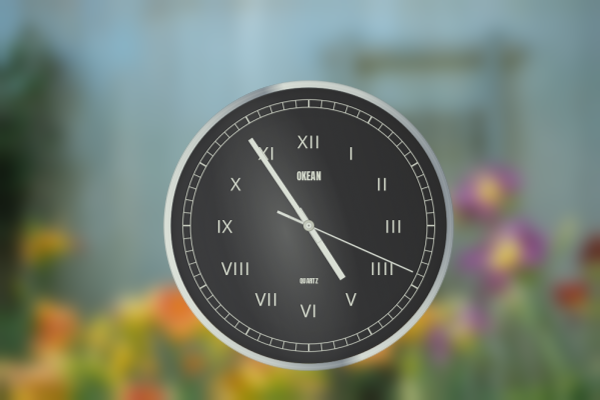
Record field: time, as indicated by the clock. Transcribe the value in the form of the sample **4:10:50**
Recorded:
**4:54:19**
